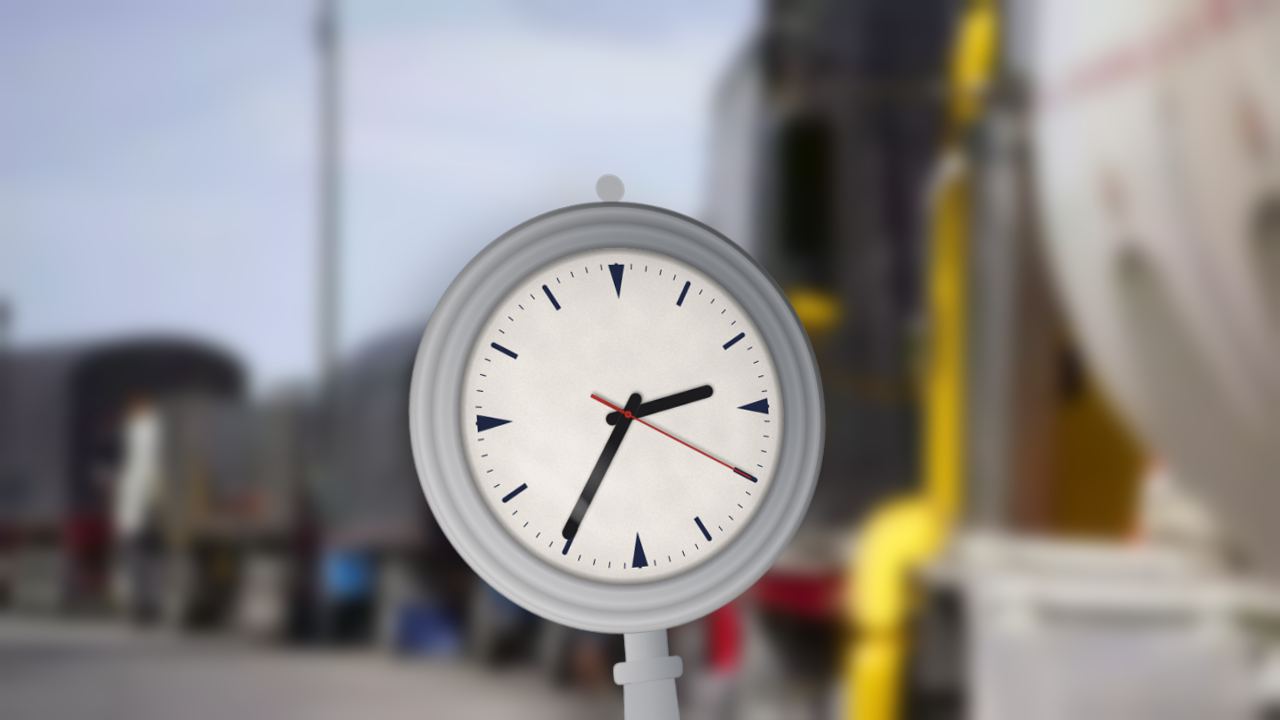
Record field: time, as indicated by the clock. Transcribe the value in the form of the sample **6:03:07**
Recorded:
**2:35:20**
